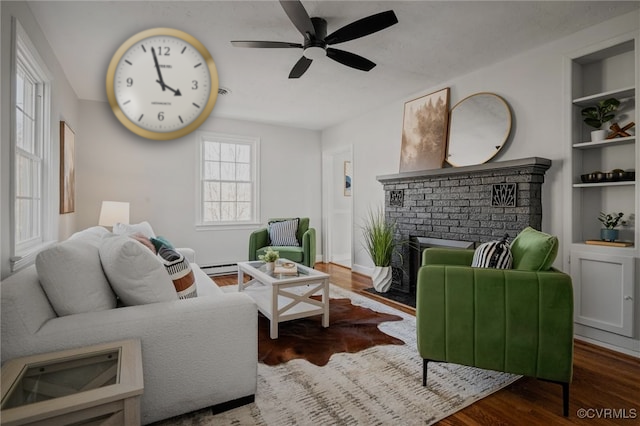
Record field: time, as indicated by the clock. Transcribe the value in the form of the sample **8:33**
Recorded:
**3:57**
